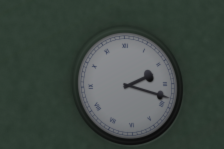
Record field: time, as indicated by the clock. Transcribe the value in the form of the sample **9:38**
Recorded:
**2:18**
